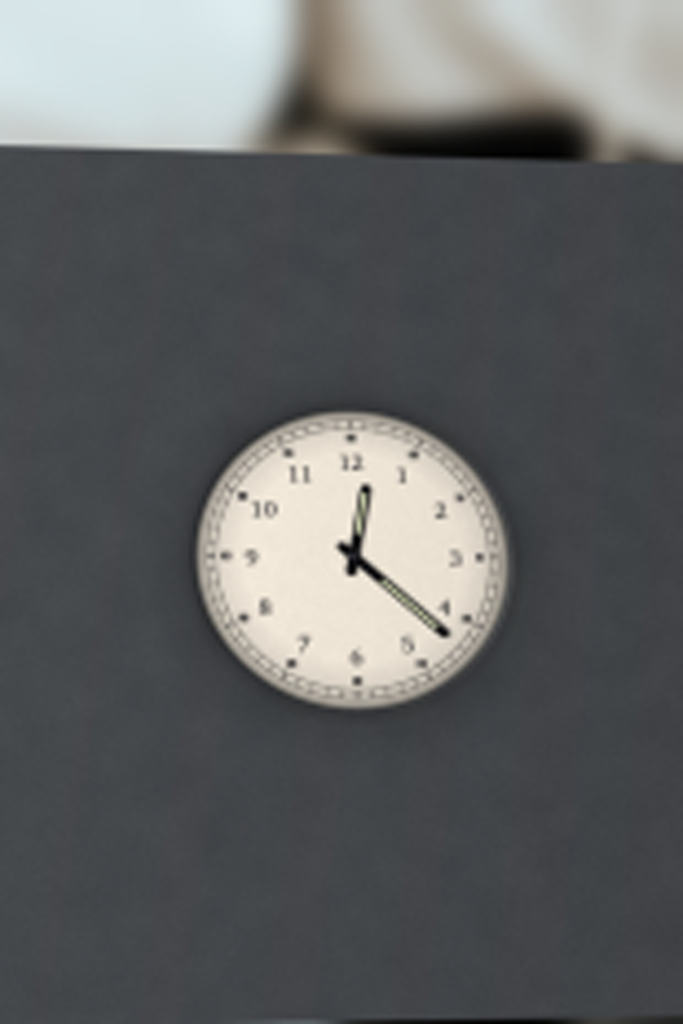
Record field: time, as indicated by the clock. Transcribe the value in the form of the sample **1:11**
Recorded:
**12:22**
